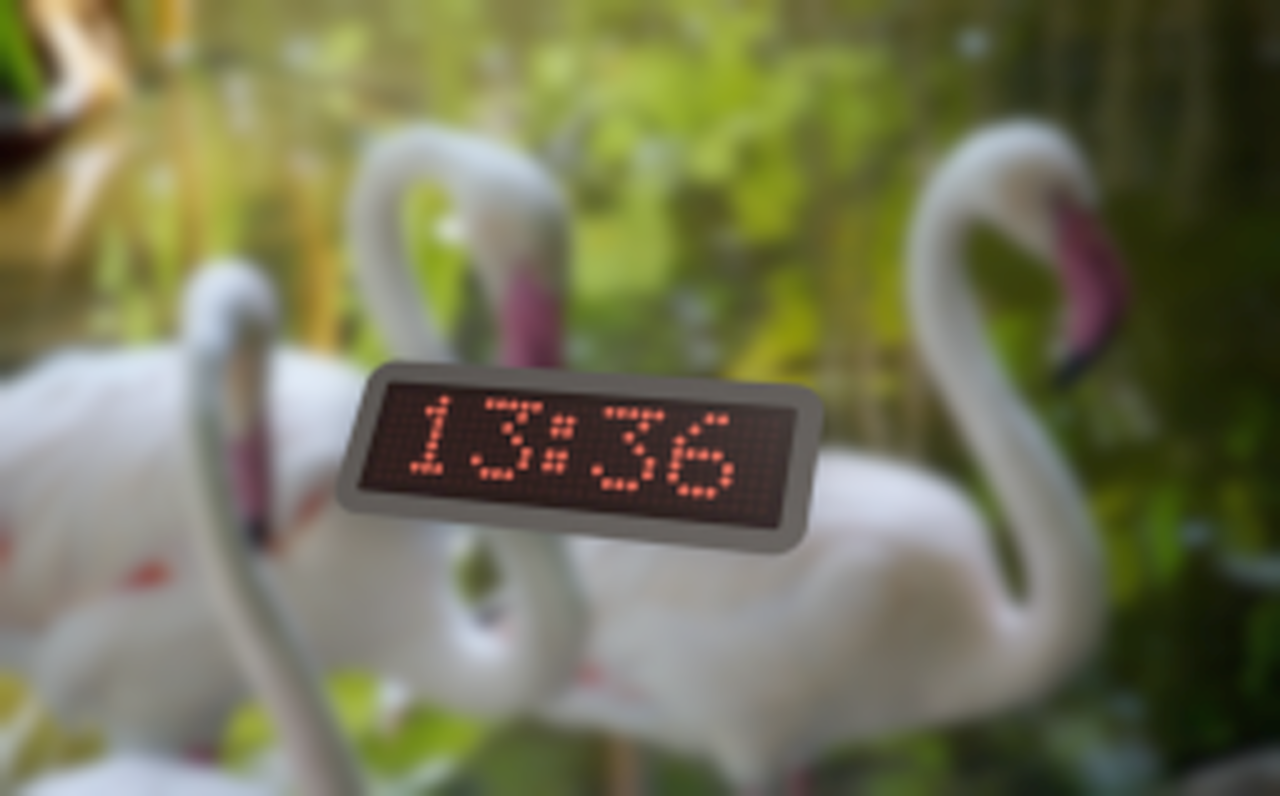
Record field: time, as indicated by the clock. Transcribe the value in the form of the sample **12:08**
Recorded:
**13:36**
